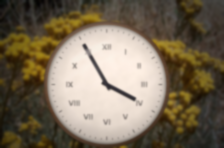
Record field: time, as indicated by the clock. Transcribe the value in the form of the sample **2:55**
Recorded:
**3:55**
